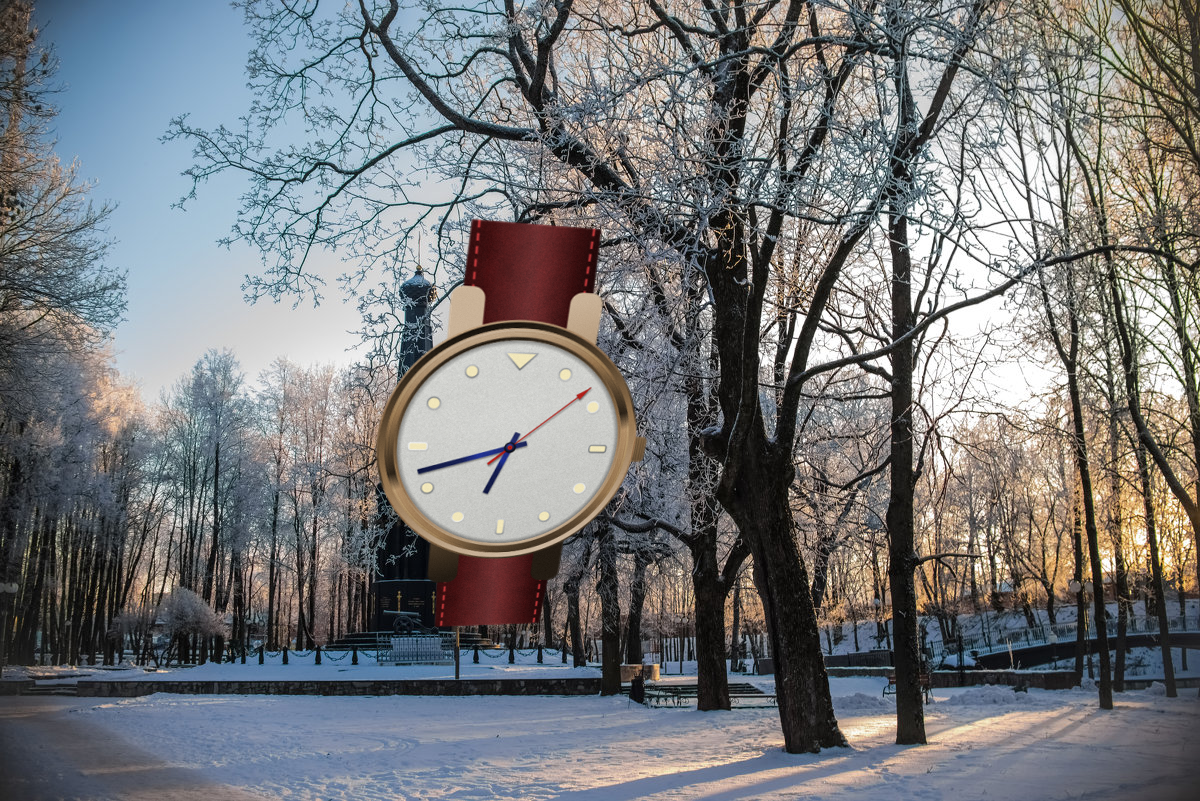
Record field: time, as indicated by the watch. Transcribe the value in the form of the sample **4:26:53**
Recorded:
**6:42:08**
